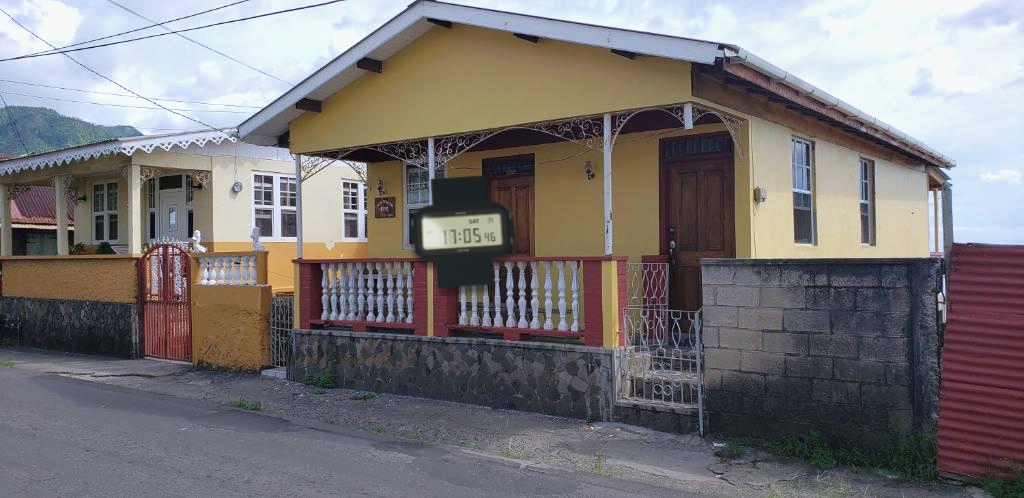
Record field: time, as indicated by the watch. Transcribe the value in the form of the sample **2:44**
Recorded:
**17:05**
